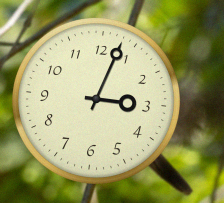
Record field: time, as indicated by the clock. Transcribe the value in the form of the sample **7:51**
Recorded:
**3:03**
